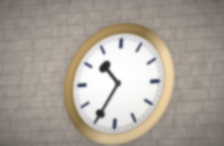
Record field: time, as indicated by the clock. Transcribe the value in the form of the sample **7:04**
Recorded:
**10:35**
